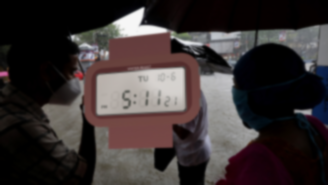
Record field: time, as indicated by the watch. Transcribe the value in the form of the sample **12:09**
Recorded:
**5:11**
